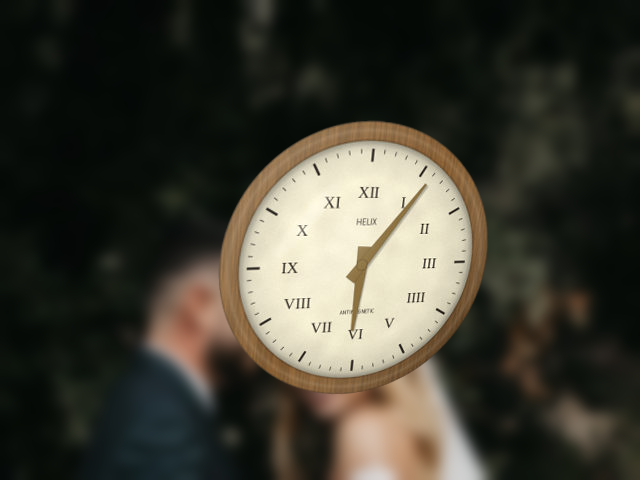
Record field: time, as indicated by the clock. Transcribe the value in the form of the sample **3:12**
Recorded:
**6:06**
